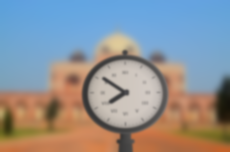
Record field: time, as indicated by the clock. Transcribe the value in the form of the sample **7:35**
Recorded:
**7:51**
